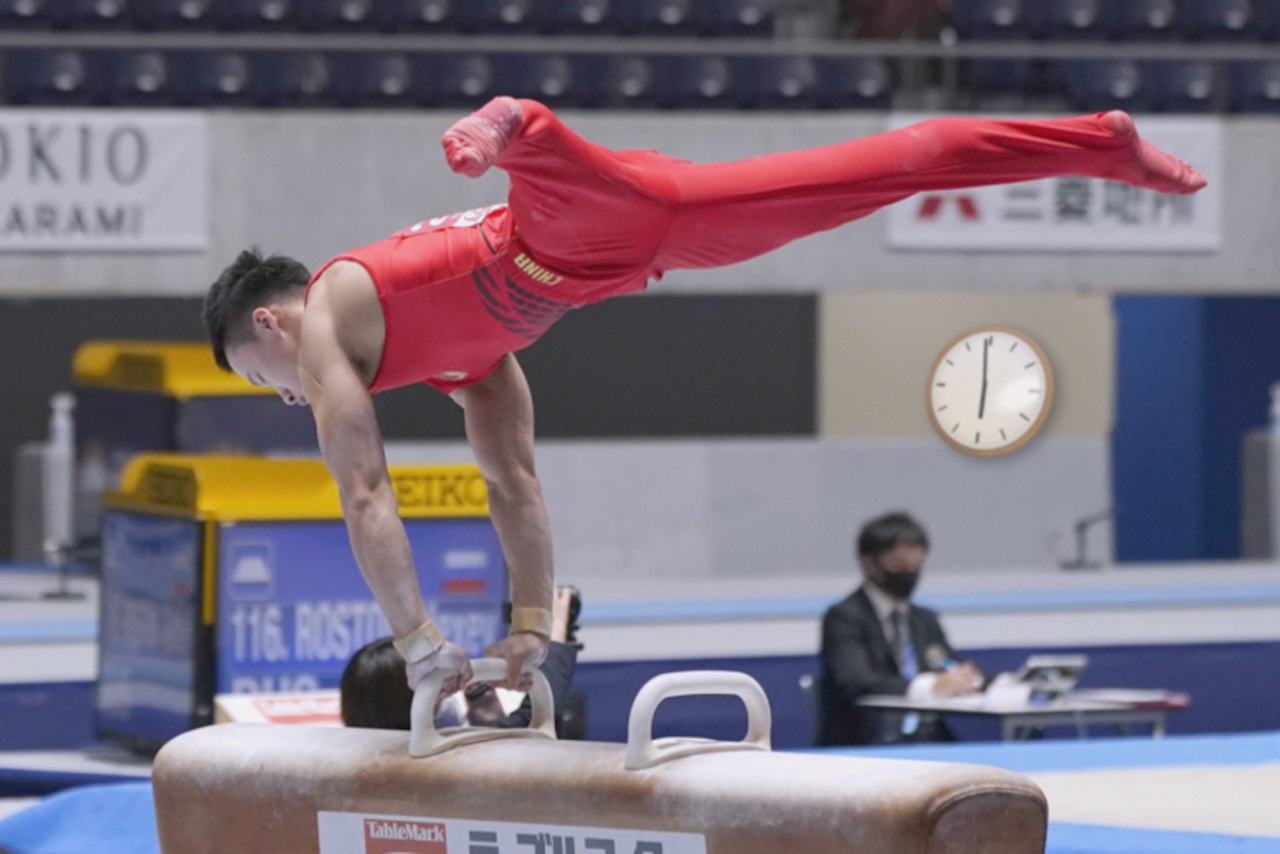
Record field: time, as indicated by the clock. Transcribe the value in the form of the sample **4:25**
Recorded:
**5:59**
